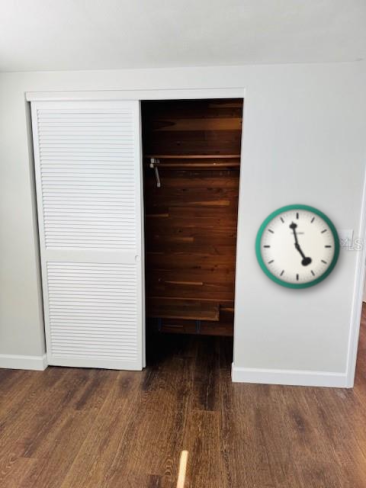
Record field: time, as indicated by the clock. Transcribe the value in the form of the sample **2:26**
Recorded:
**4:58**
